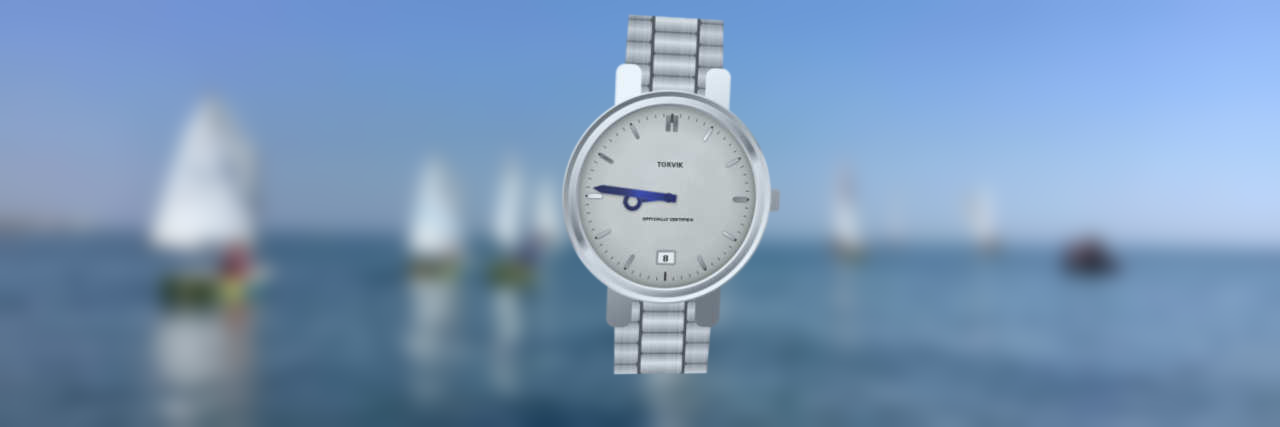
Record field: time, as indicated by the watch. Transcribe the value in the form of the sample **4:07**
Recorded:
**8:46**
